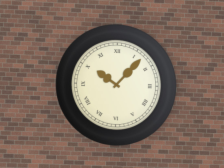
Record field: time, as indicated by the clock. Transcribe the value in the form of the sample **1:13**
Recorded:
**10:07**
